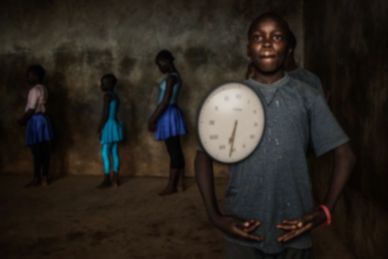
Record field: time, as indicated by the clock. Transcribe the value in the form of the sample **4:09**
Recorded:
**6:31**
